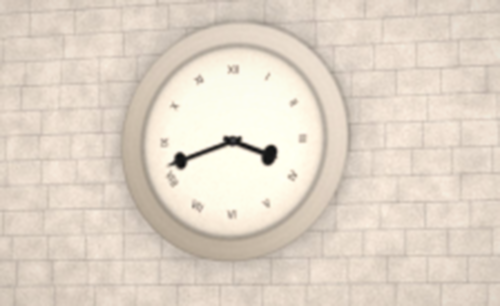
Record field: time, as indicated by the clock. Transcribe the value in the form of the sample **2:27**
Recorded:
**3:42**
